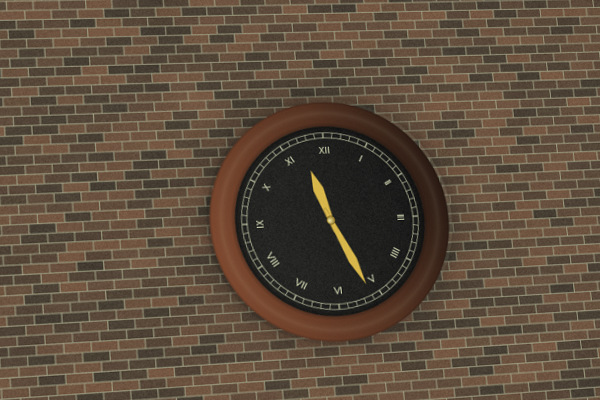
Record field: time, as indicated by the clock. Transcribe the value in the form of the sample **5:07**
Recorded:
**11:26**
